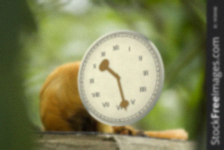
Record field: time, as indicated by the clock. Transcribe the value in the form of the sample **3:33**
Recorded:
**10:28**
